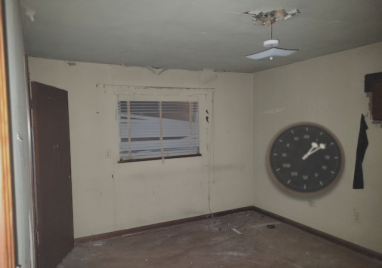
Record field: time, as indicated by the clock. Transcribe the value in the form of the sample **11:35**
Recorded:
**1:09**
